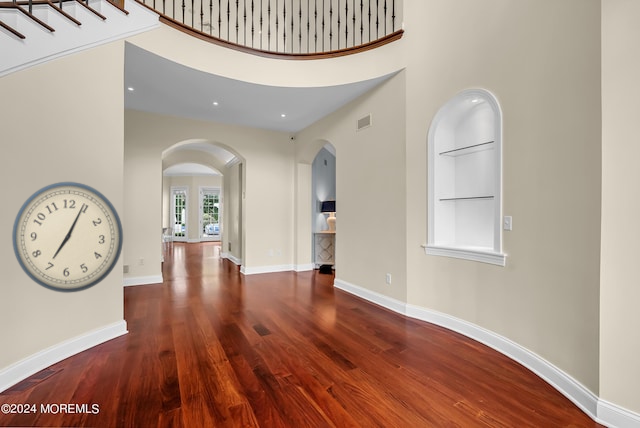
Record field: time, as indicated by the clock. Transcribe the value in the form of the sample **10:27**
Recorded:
**7:04**
